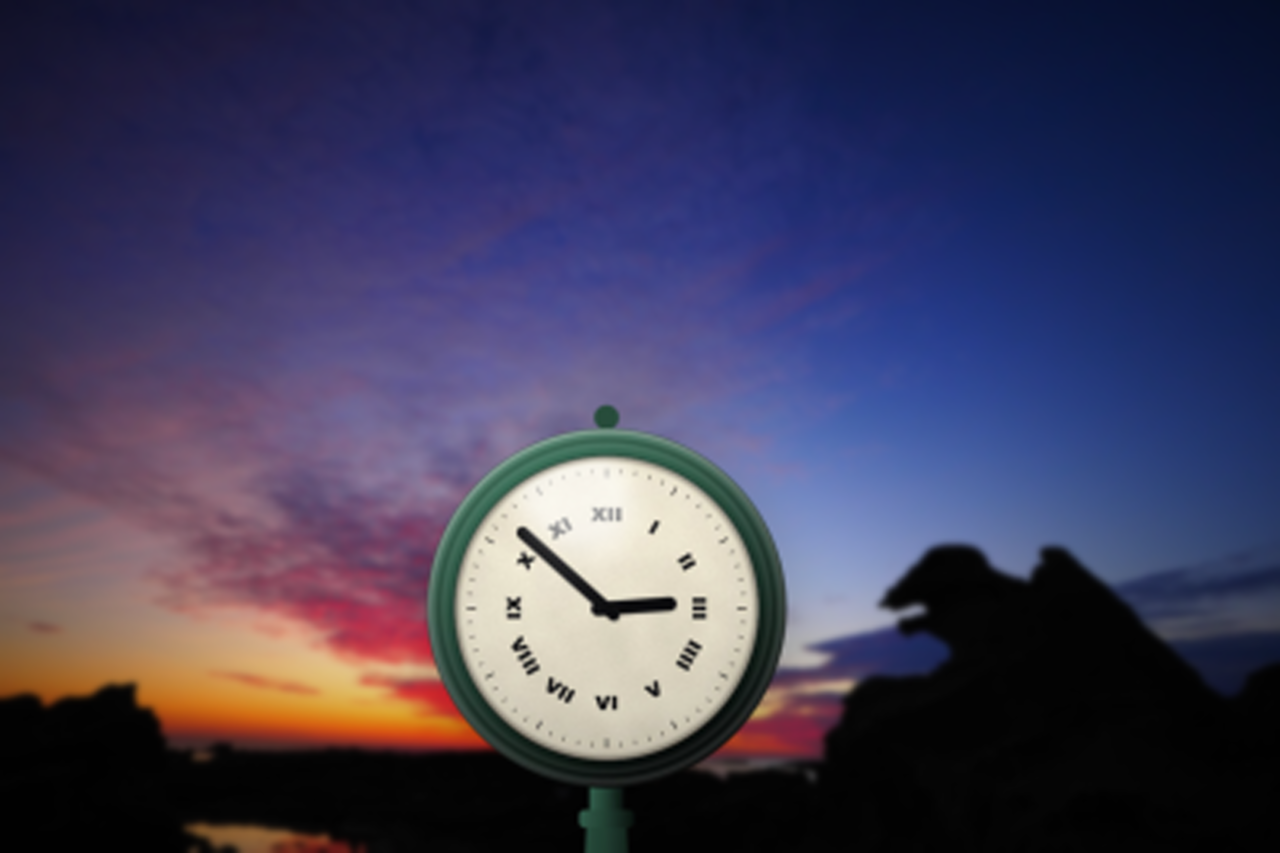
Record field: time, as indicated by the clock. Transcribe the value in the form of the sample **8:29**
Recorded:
**2:52**
